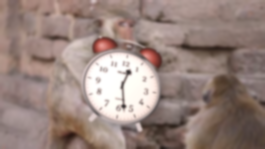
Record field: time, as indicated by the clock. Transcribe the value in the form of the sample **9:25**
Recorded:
**12:28**
